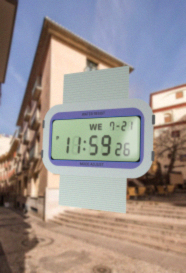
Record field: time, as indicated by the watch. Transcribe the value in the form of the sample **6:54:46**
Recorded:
**11:59:26**
